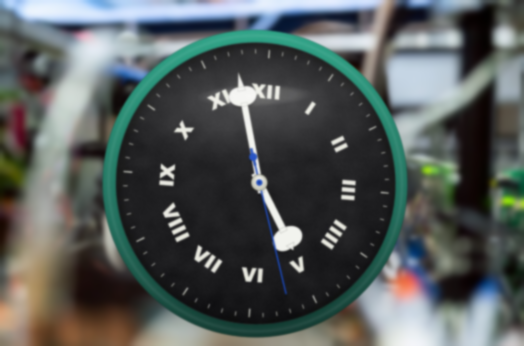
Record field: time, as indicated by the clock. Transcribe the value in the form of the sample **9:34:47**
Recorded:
**4:57:27**
